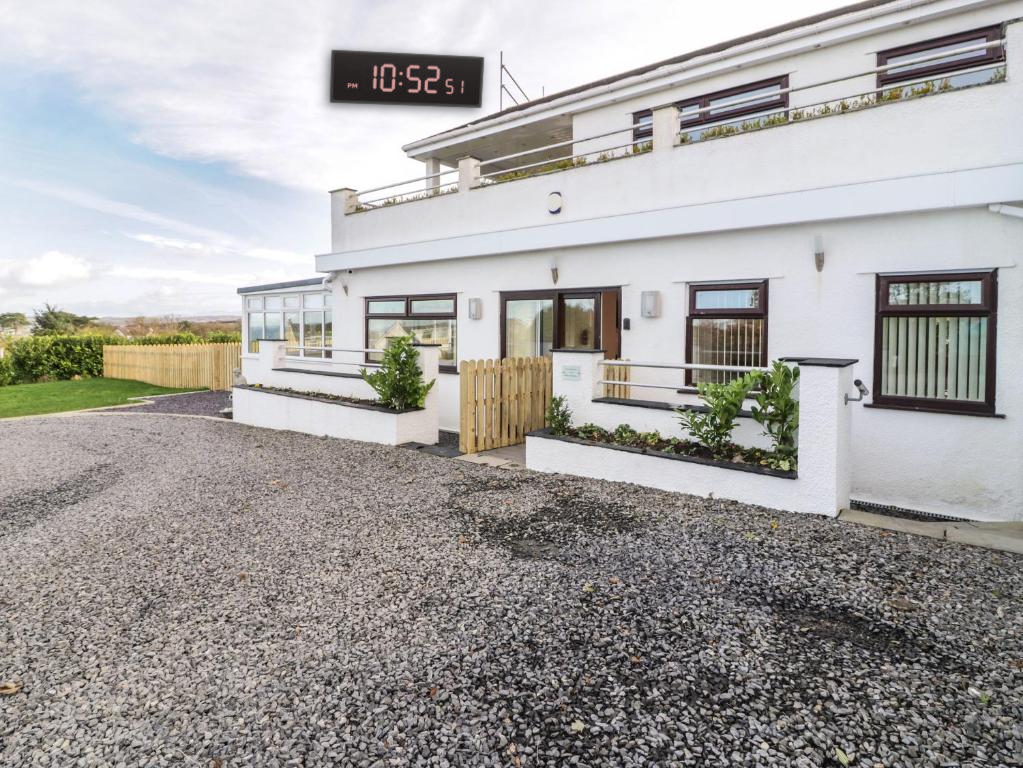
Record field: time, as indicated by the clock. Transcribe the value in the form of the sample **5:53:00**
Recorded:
**10:52:51**
